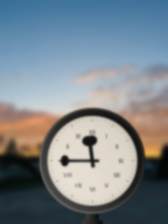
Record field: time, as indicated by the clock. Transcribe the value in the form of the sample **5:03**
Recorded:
**11:45**
